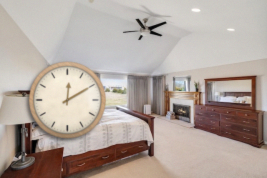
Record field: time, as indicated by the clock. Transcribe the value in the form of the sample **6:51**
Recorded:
**12:10**
